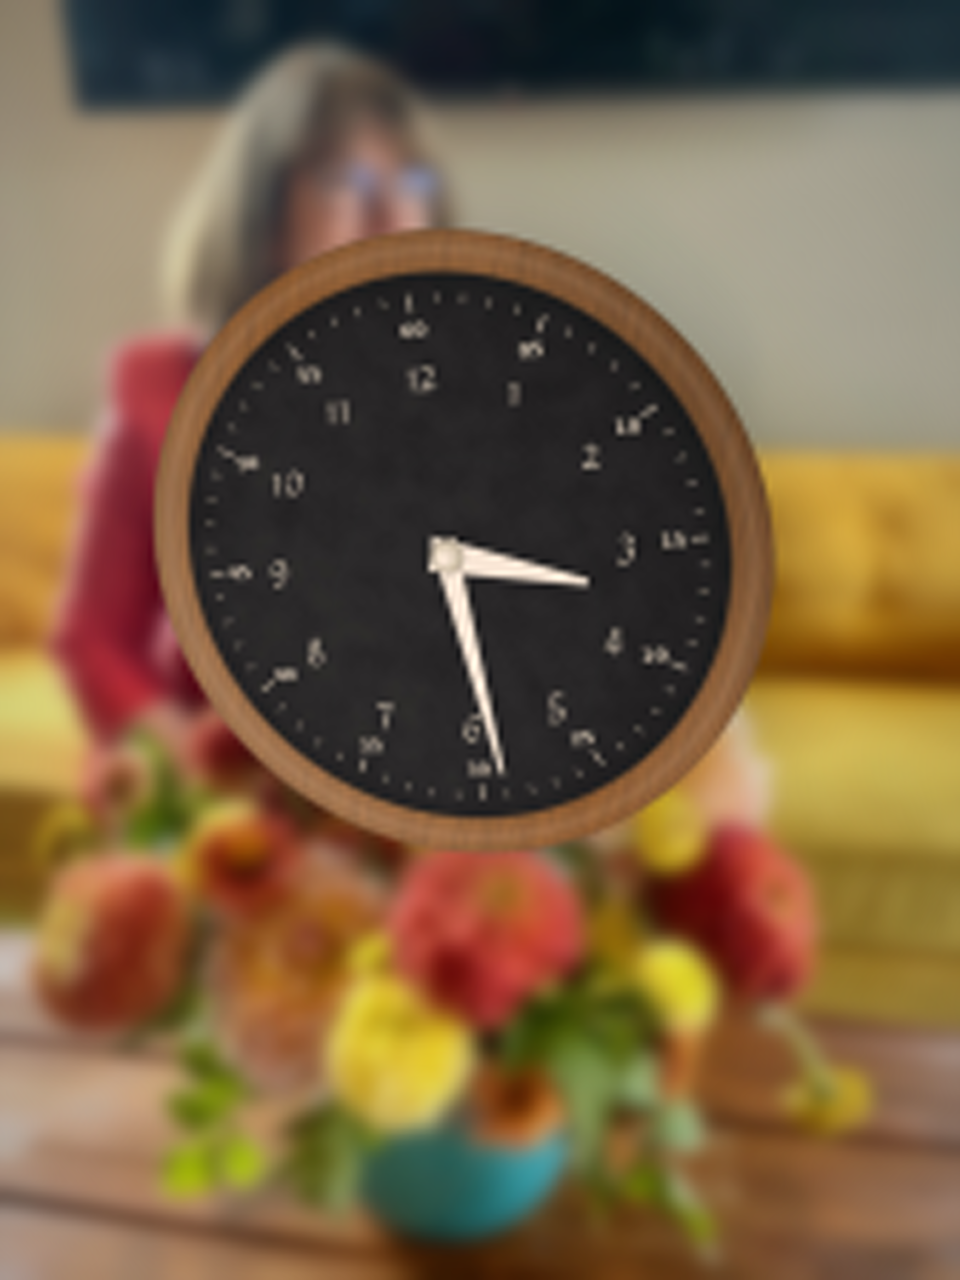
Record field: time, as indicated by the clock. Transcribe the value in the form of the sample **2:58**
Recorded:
**3:29**
